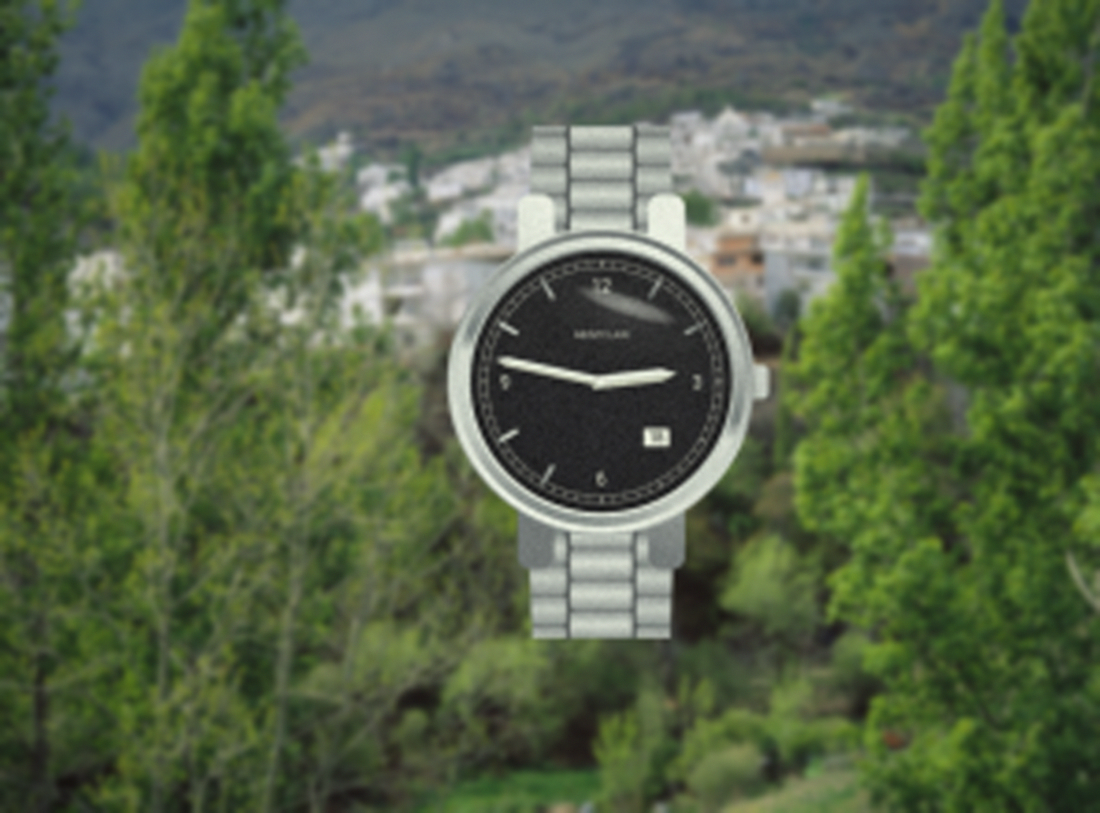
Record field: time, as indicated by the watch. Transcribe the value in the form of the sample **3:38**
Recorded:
**2:47**
